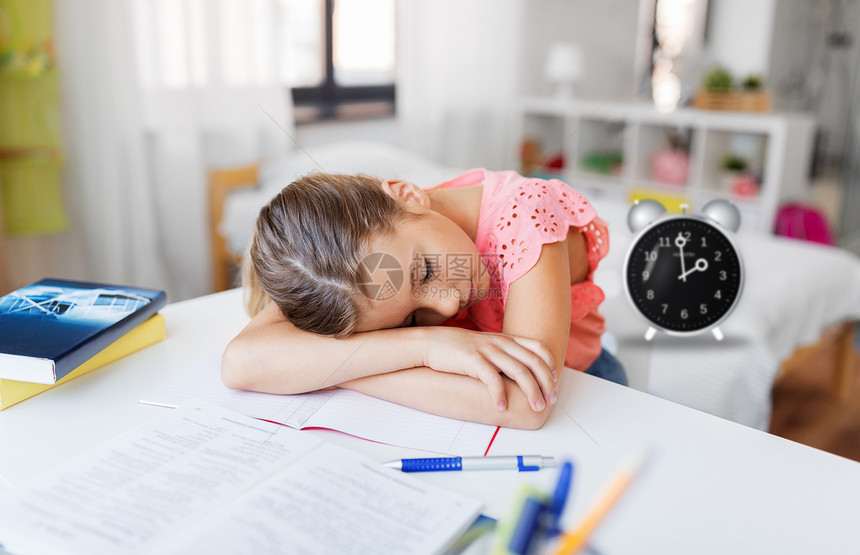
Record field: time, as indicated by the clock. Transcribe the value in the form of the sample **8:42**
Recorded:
**1:59**
